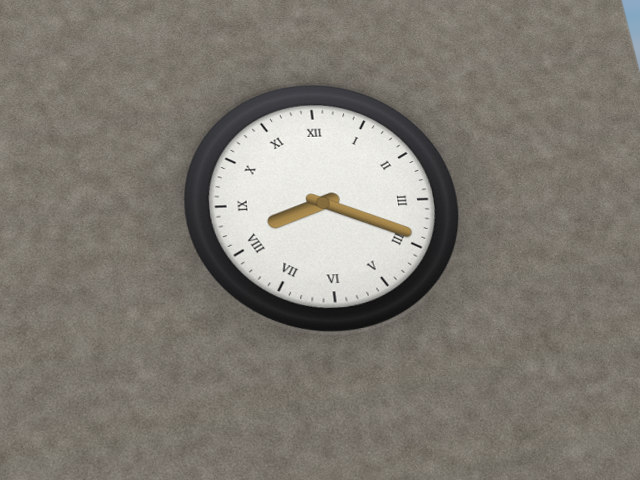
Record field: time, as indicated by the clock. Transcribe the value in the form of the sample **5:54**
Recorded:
**8:19**
